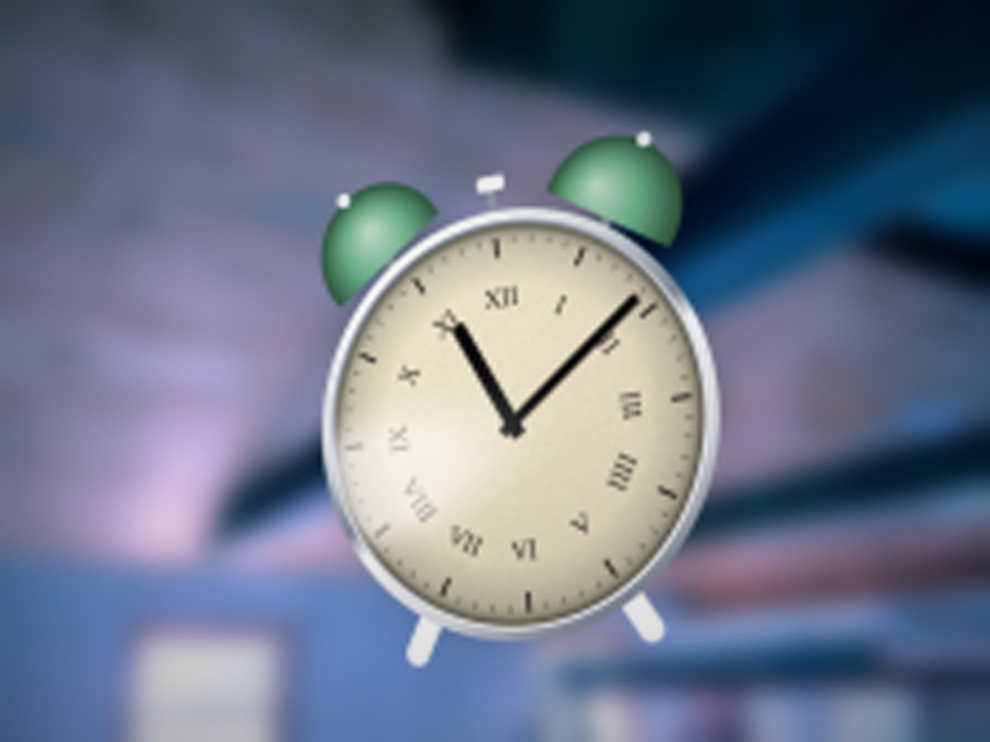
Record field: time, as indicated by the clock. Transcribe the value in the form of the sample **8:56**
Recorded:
**11:09**
